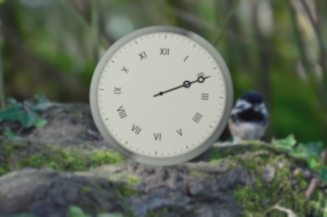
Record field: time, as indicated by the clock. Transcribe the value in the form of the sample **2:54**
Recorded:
**2:11**
